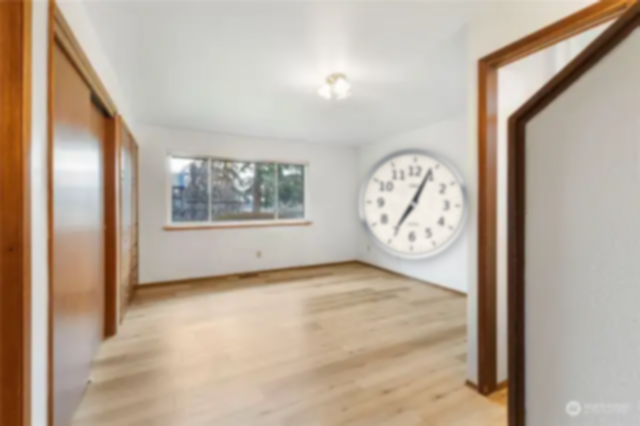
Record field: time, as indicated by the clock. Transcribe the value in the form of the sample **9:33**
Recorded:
**7:04**
